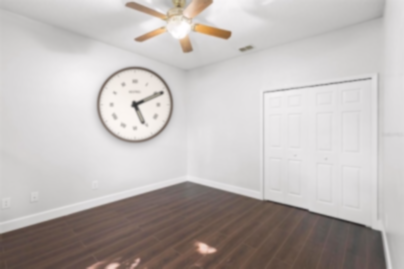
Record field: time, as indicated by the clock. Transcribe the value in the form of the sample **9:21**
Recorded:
**5:11**
